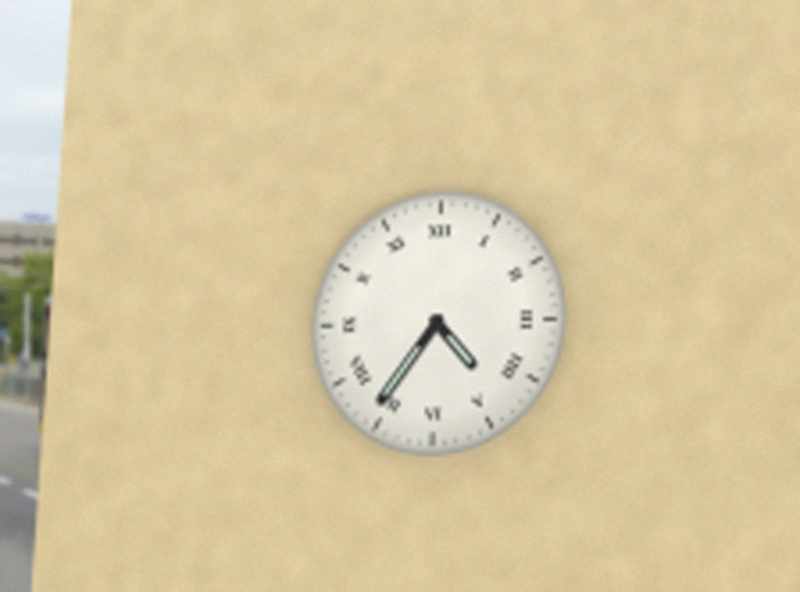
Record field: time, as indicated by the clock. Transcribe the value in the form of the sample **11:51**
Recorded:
**4:36**
